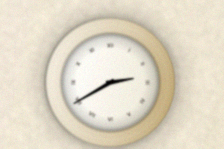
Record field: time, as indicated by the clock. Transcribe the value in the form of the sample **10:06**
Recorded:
**2:40**
